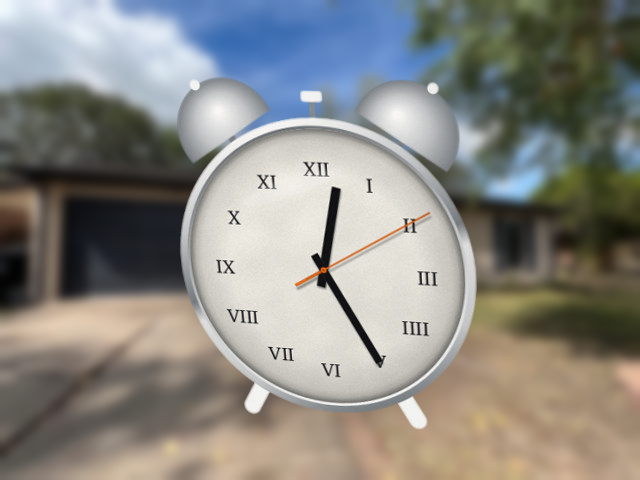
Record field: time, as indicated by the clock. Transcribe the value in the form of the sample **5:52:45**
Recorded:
**12:25:10**
